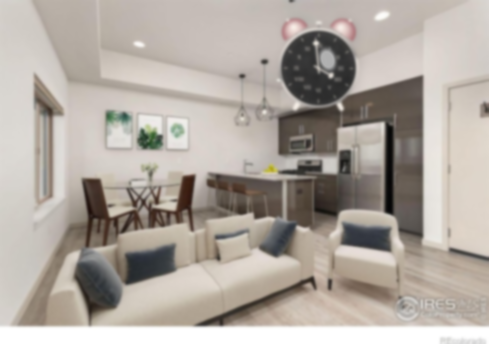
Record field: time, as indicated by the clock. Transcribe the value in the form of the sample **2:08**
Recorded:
**3:59**
